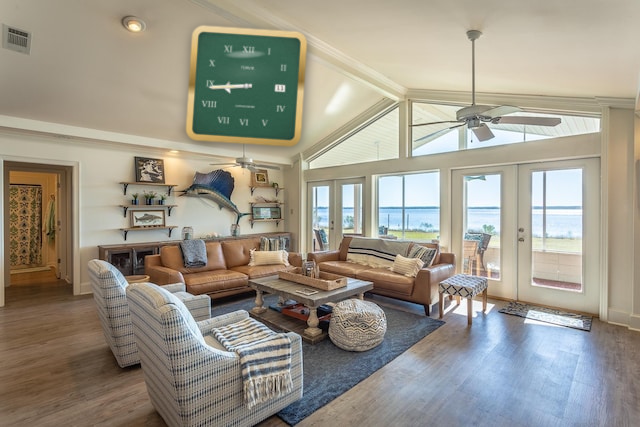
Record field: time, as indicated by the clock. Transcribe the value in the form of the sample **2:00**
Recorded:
**8:44**
